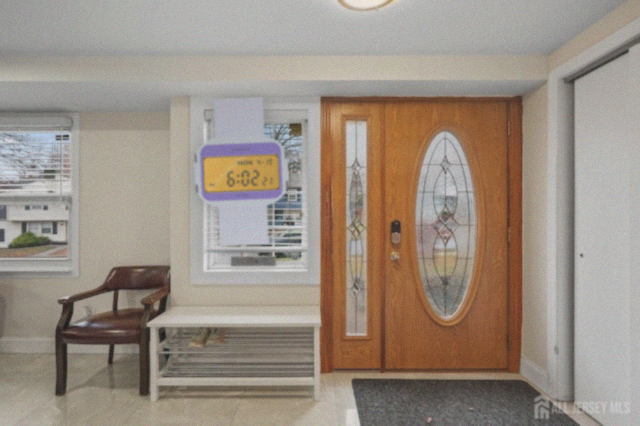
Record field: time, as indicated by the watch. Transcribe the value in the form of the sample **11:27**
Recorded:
**6:02**
